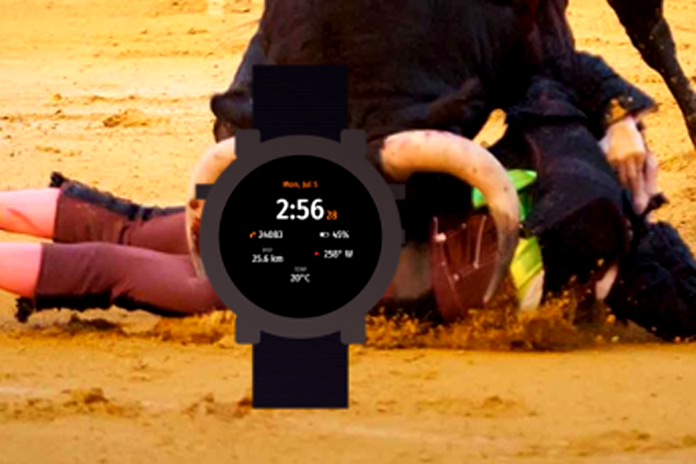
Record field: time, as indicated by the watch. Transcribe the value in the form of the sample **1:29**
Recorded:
**2:56**
